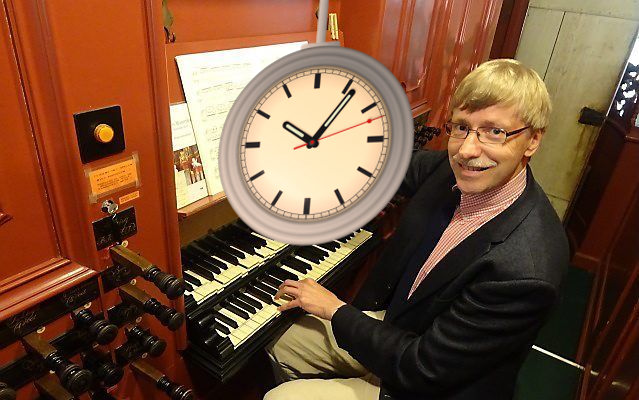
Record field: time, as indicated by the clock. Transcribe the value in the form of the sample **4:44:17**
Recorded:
**10:06:12**
